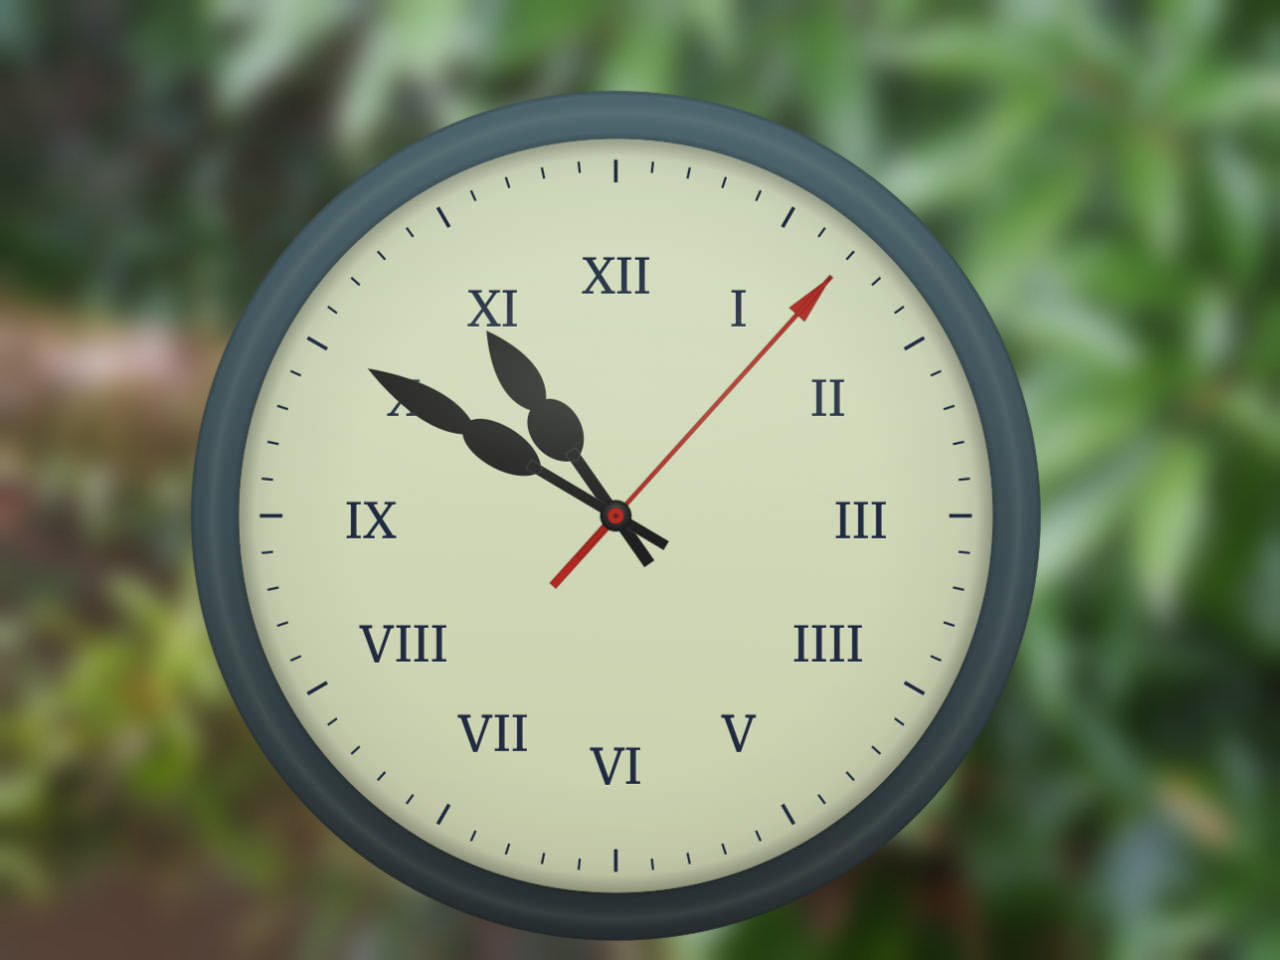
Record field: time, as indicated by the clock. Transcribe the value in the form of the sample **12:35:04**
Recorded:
**10:50:07**
